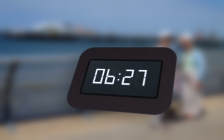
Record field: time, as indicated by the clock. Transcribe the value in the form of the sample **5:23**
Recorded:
**6:27**
